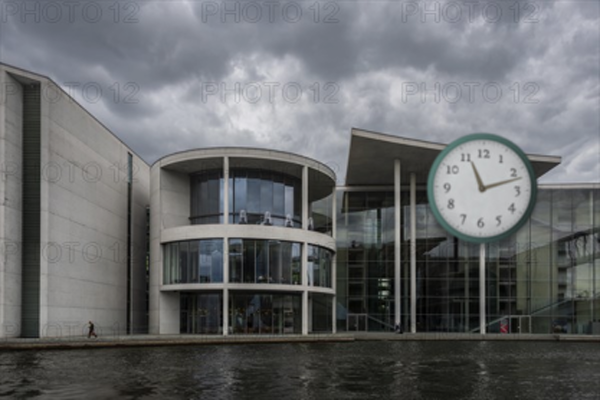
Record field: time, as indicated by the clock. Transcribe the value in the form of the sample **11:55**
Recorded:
**11:12**
